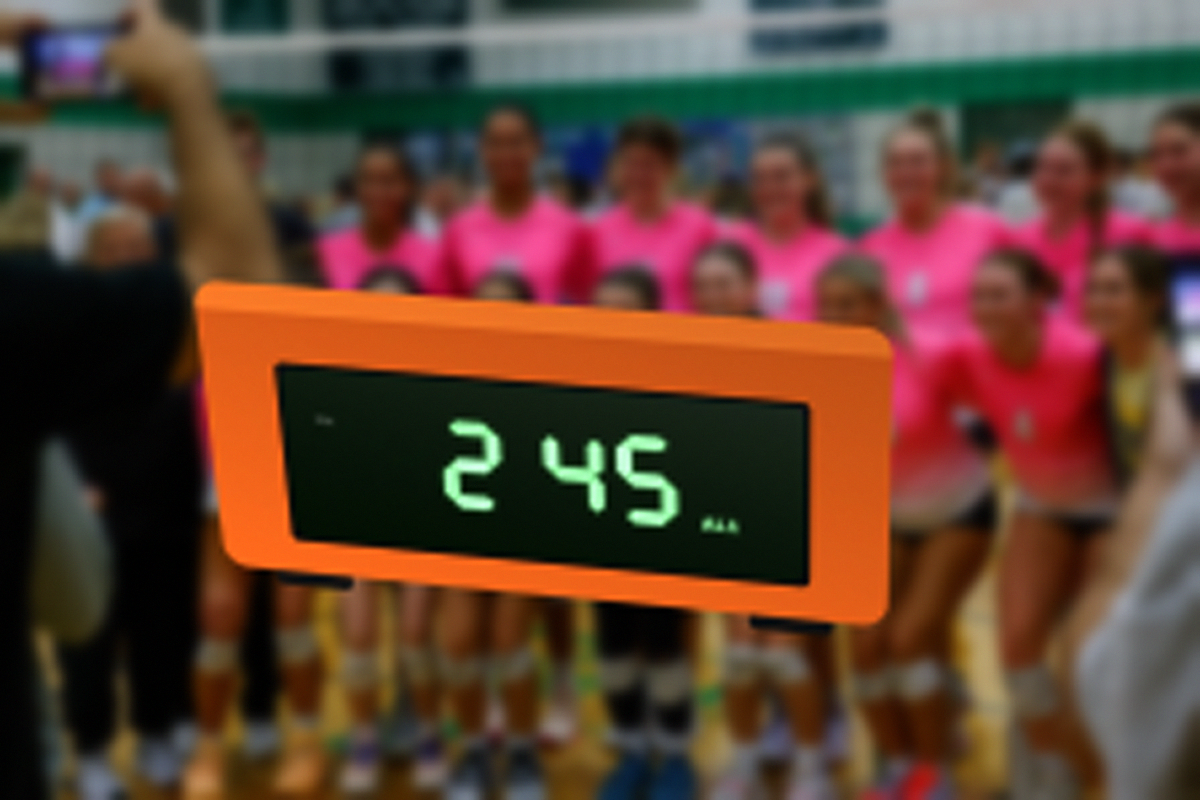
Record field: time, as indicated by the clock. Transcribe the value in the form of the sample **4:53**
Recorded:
**2:45**
